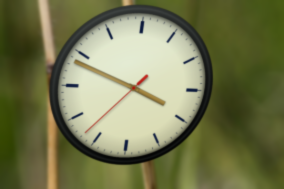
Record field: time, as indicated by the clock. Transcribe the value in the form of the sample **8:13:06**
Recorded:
**3:48:37**
